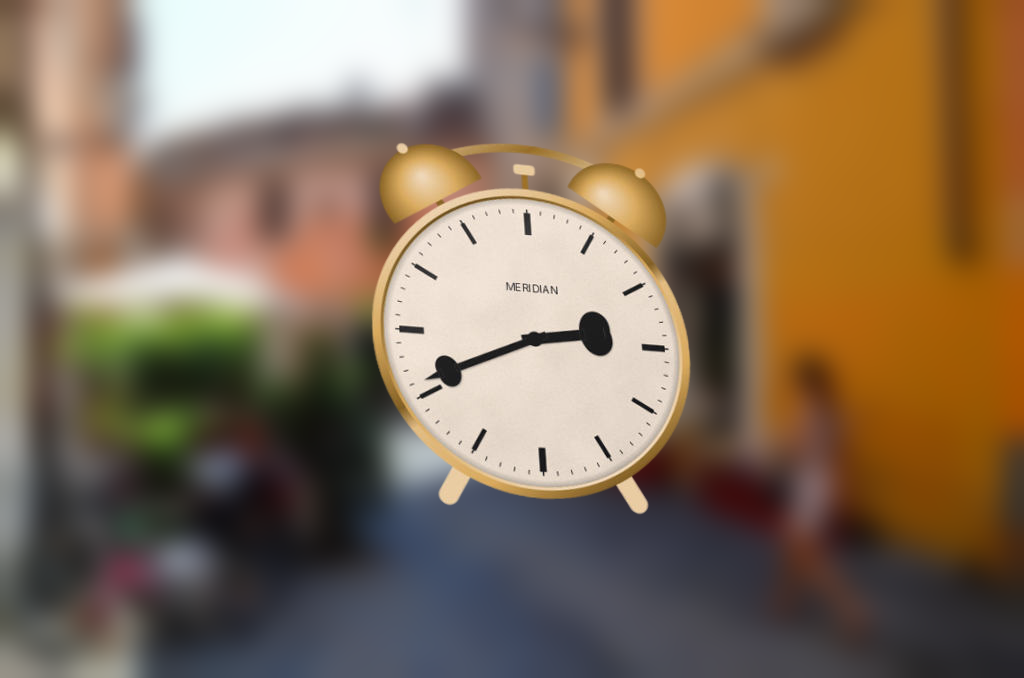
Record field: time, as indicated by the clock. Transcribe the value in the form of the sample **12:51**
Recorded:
**2:41**
